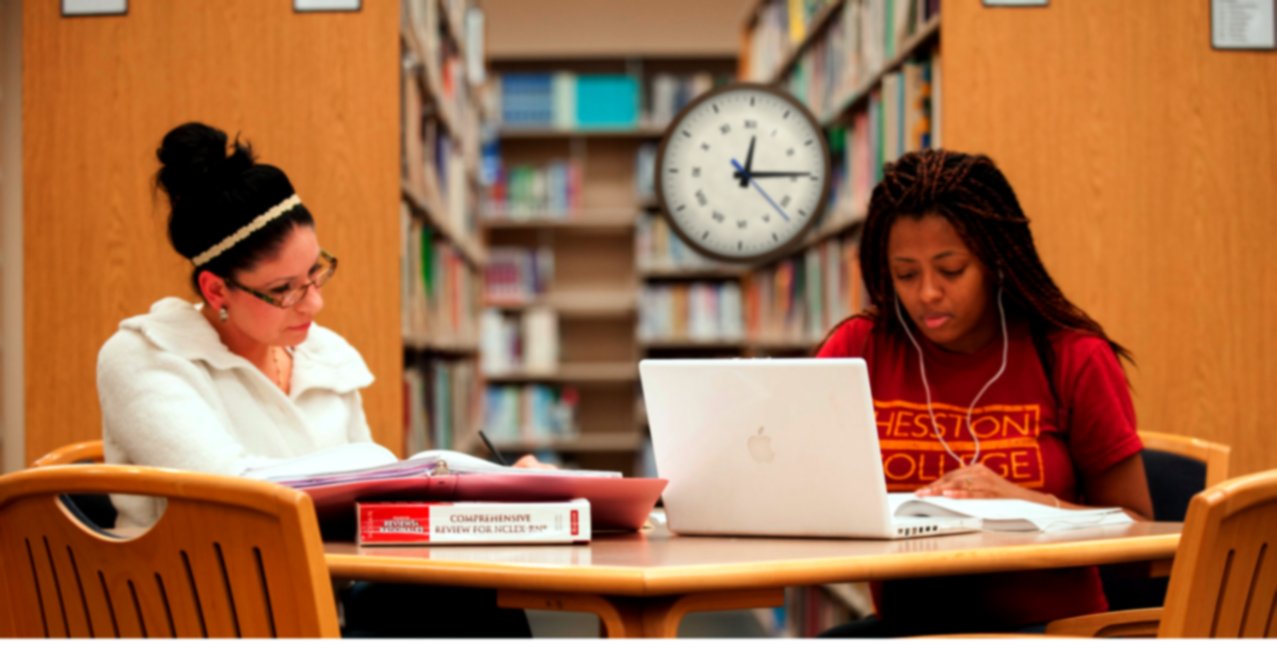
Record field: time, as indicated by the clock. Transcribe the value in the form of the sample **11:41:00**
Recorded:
**12:14:22**
